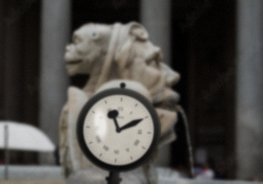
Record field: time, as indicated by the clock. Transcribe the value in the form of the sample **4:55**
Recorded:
**11:10**
